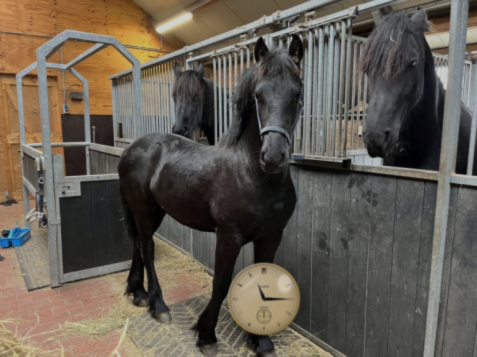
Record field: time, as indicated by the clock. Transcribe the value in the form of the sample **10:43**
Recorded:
**11:15**
